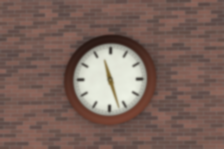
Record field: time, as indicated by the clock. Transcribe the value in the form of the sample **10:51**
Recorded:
**11:27**
